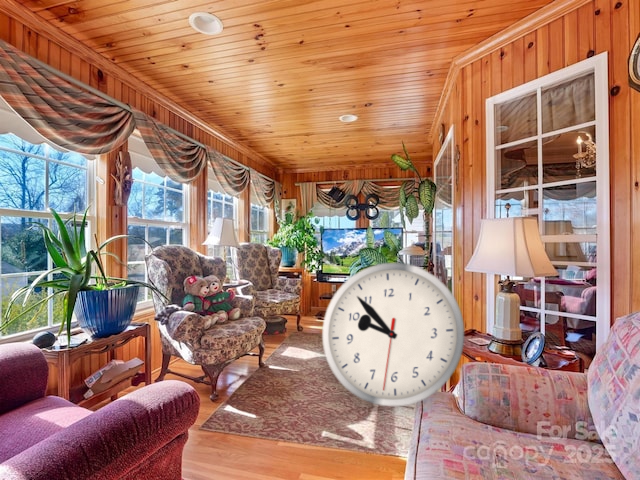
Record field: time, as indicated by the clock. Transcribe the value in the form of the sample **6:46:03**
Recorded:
**9:53:32**
